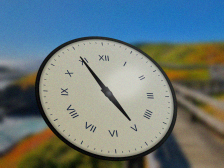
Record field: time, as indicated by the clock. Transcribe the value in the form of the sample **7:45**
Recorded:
**4:55**
